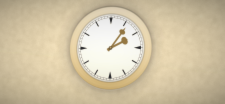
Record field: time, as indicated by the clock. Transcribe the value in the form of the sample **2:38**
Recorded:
**2:06**
